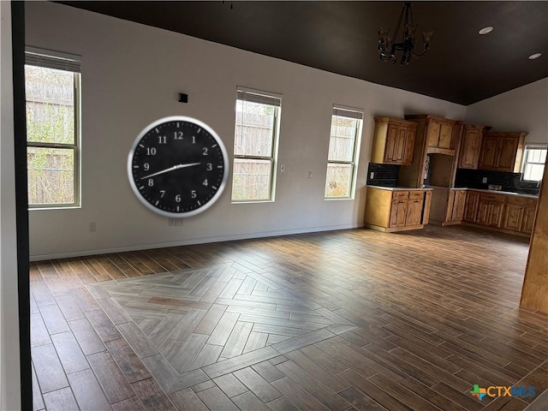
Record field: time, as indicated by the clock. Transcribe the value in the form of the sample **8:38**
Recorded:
**2:42**
